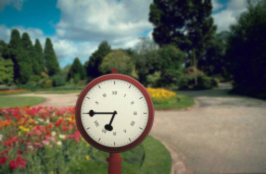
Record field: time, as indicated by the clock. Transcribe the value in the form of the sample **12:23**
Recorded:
**6:45**
